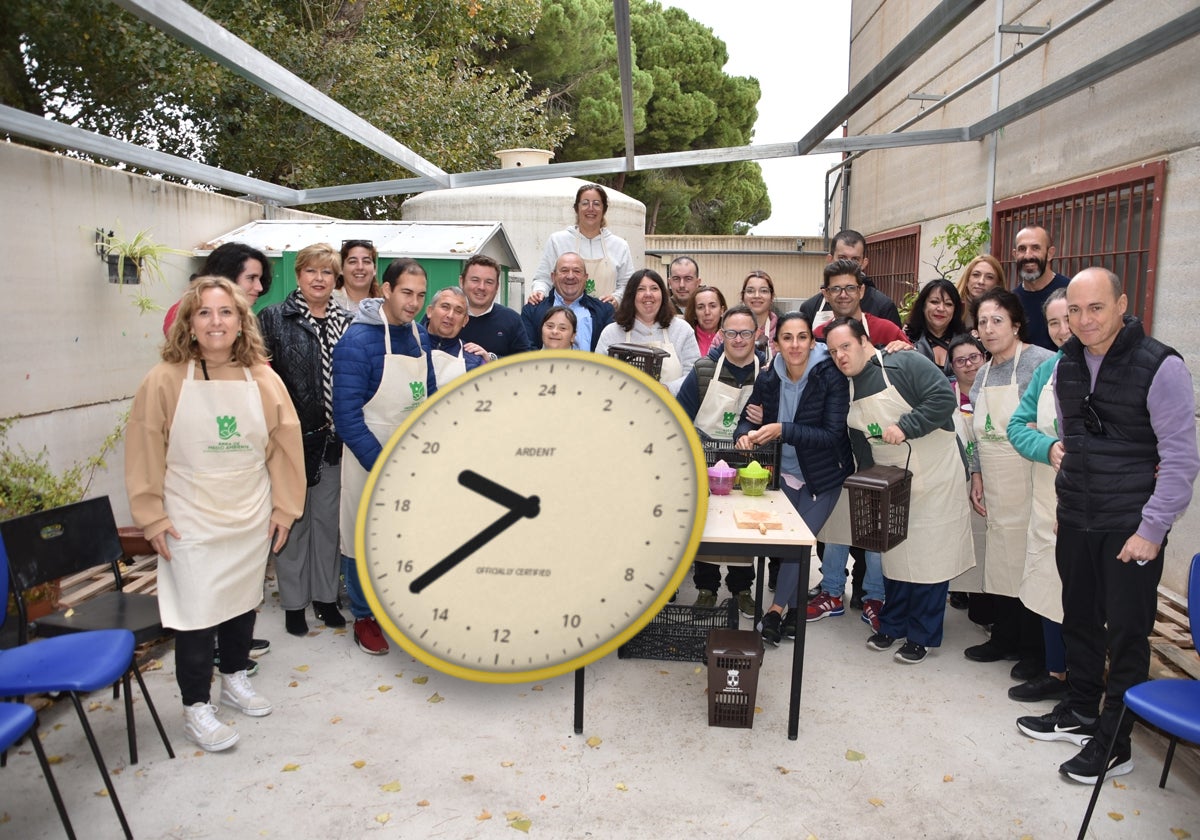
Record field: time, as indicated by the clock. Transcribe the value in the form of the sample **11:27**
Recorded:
**19:38**
